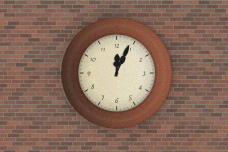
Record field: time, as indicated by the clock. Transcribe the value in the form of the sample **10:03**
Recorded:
**12:04**
